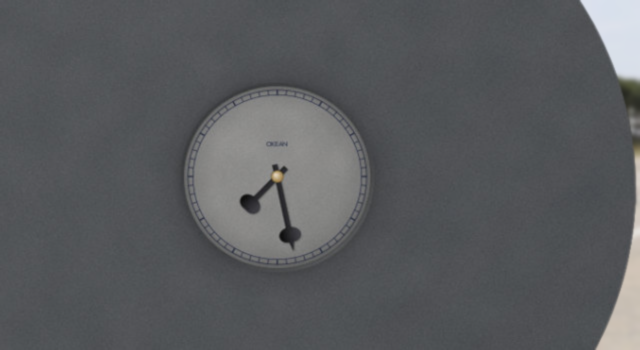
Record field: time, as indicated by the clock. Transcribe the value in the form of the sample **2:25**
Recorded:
**7:28**
